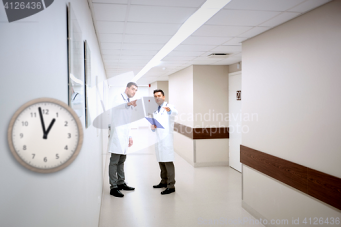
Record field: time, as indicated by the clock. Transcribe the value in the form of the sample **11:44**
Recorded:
**12:58**
